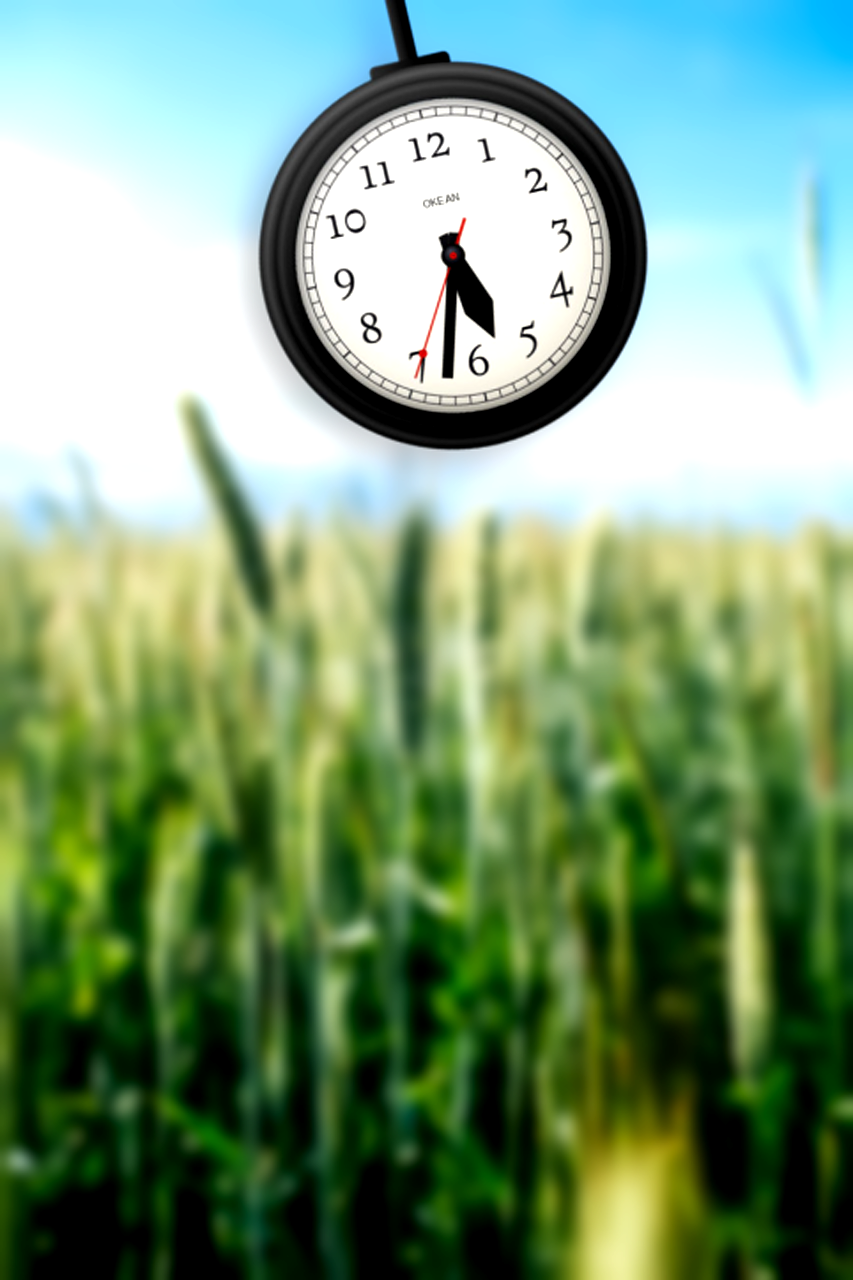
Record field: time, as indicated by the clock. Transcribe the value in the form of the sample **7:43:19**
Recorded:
**5:32:35**
